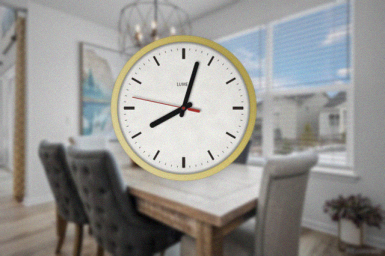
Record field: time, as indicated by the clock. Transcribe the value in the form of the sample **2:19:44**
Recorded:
**8:02:47**
